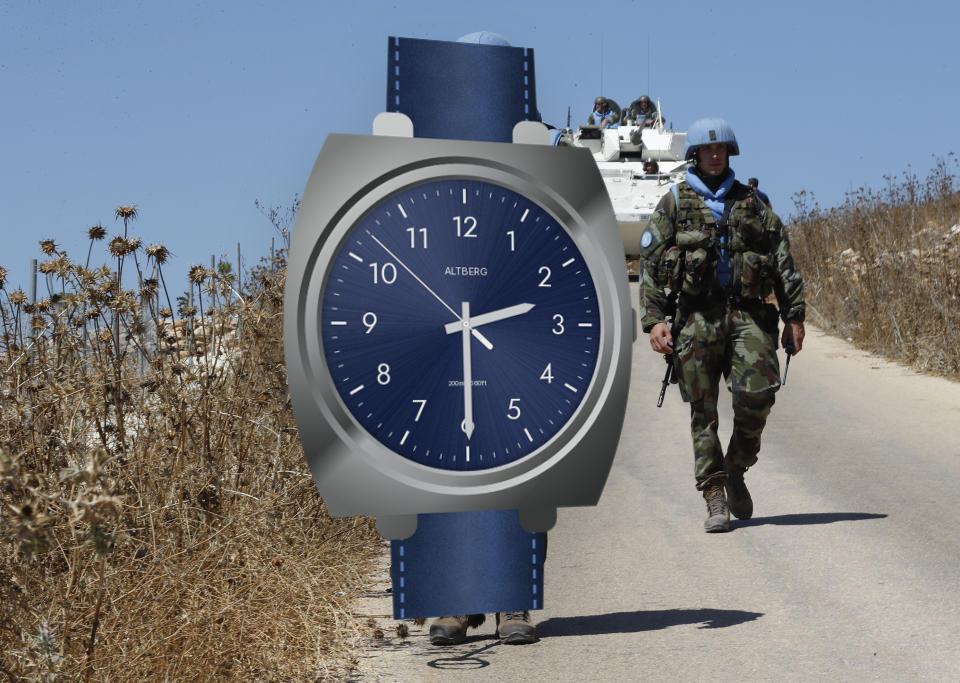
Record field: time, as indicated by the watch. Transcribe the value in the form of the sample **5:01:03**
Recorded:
**2:29:52**
